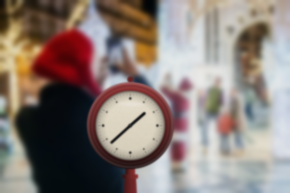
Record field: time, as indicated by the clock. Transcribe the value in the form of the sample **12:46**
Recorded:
**1:38**
